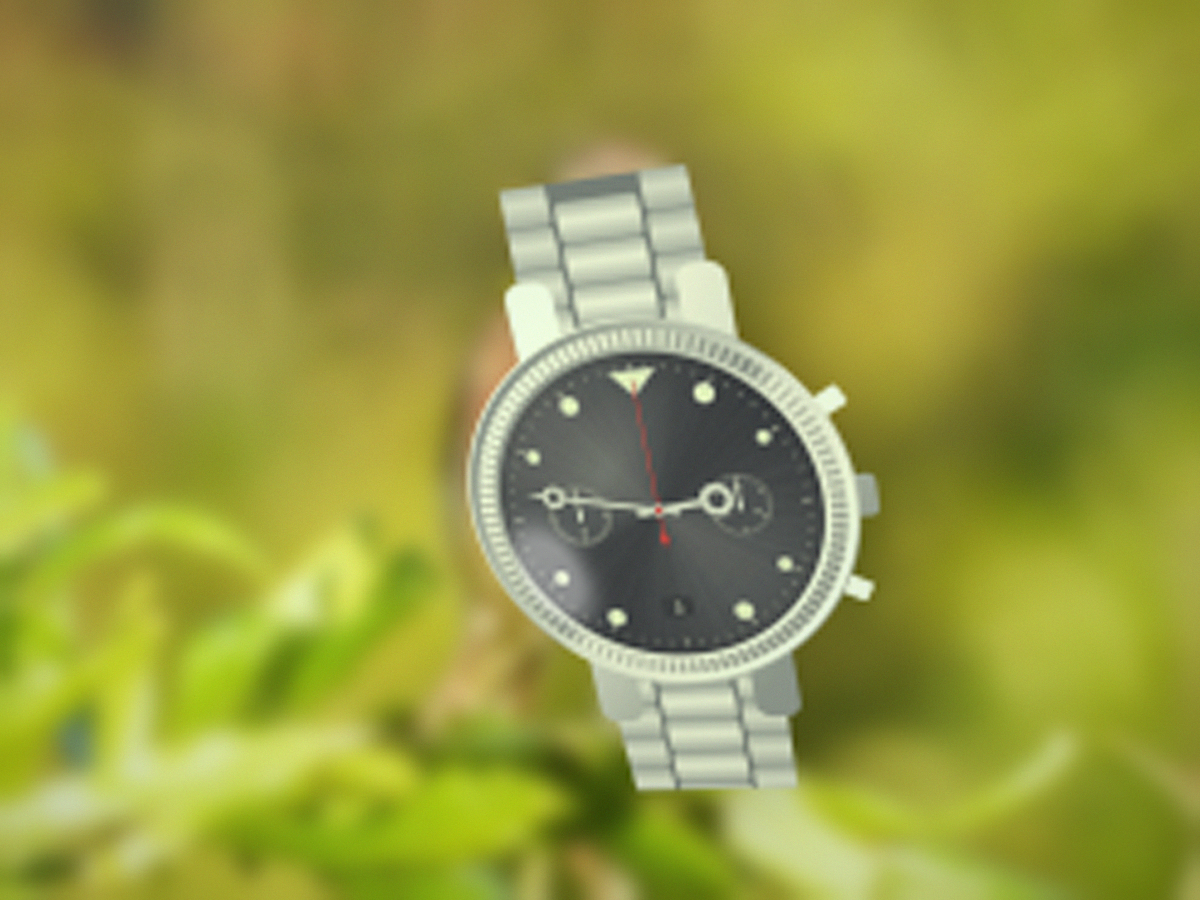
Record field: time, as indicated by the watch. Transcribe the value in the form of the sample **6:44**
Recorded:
**2:47**
